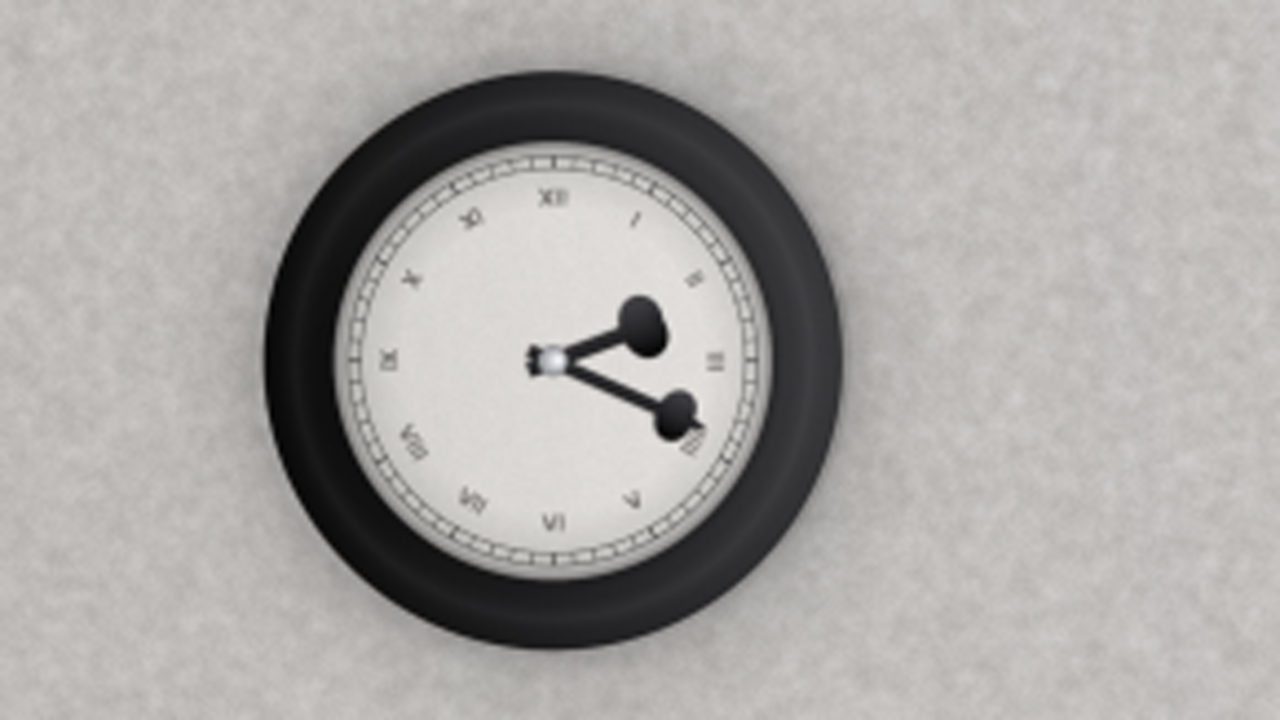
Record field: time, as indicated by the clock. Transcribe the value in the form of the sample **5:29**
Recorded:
**2:19**
